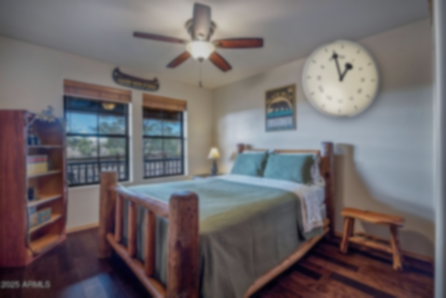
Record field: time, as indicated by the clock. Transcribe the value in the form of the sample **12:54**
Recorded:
**12:57**
